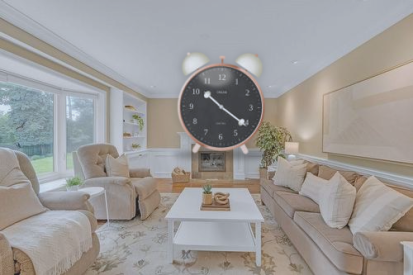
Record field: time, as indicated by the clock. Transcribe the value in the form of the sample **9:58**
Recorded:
**10:21**
